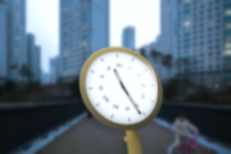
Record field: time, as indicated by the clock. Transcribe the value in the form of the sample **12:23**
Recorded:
**11:26**
